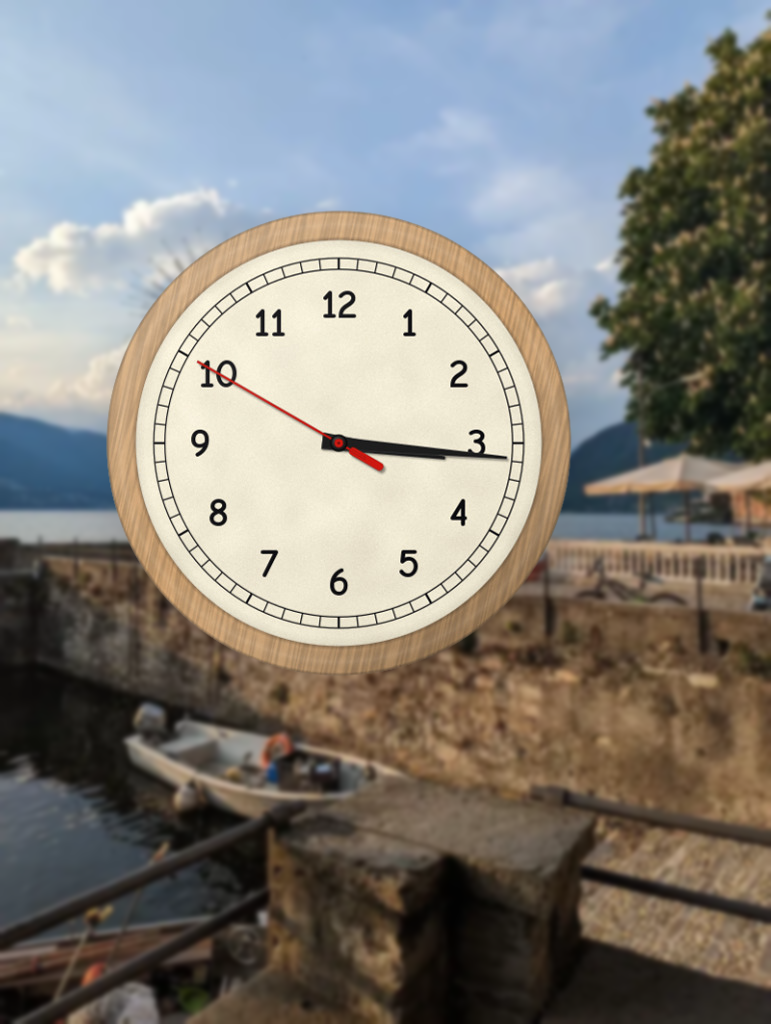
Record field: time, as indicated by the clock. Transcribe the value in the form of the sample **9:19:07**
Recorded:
**3:15:50**
